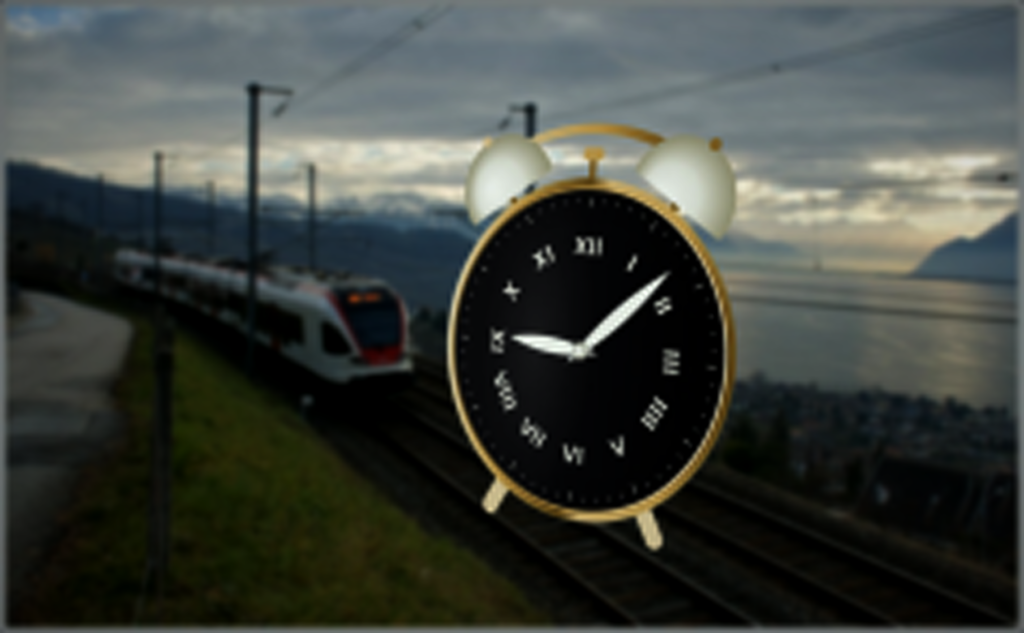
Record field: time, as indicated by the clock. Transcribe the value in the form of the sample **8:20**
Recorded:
**9:08**
